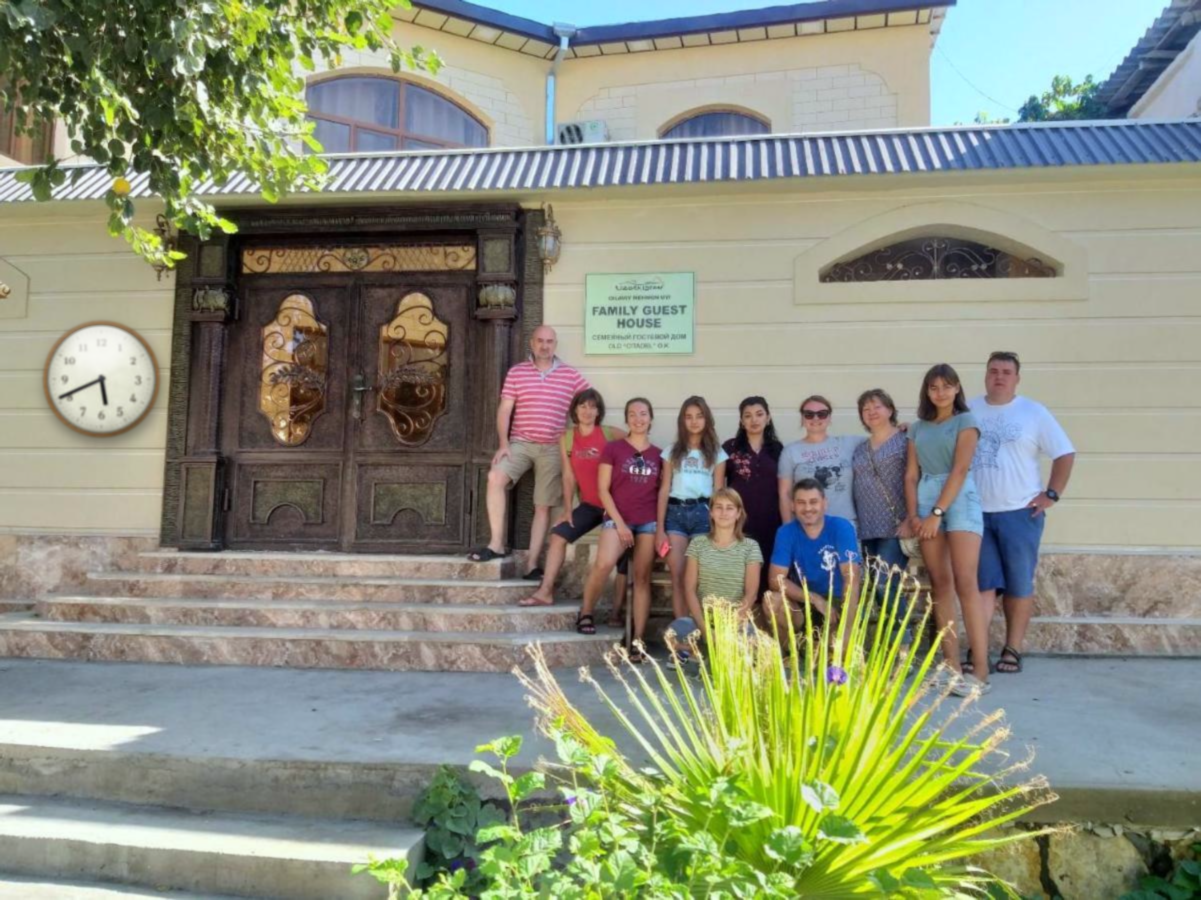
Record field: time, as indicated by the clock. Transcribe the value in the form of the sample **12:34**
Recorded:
**5:41**
